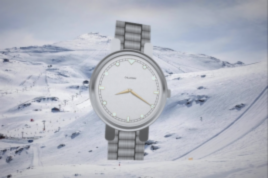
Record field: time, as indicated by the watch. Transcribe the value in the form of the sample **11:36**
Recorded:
**8:20**
